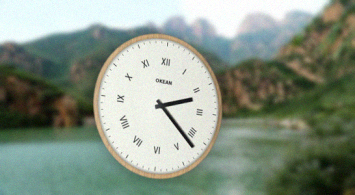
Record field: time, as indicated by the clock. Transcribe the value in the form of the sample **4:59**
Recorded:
**2:22**
